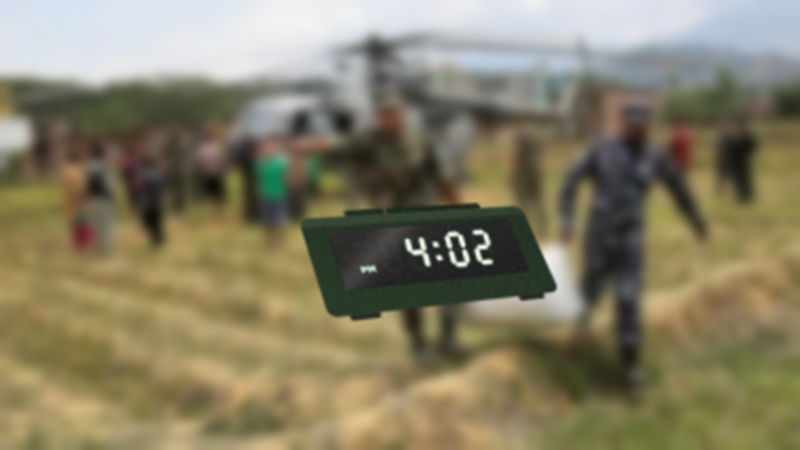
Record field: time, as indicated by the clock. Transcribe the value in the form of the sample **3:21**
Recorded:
**4:02**
